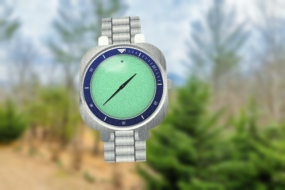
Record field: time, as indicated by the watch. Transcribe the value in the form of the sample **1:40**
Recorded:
**1:38**
